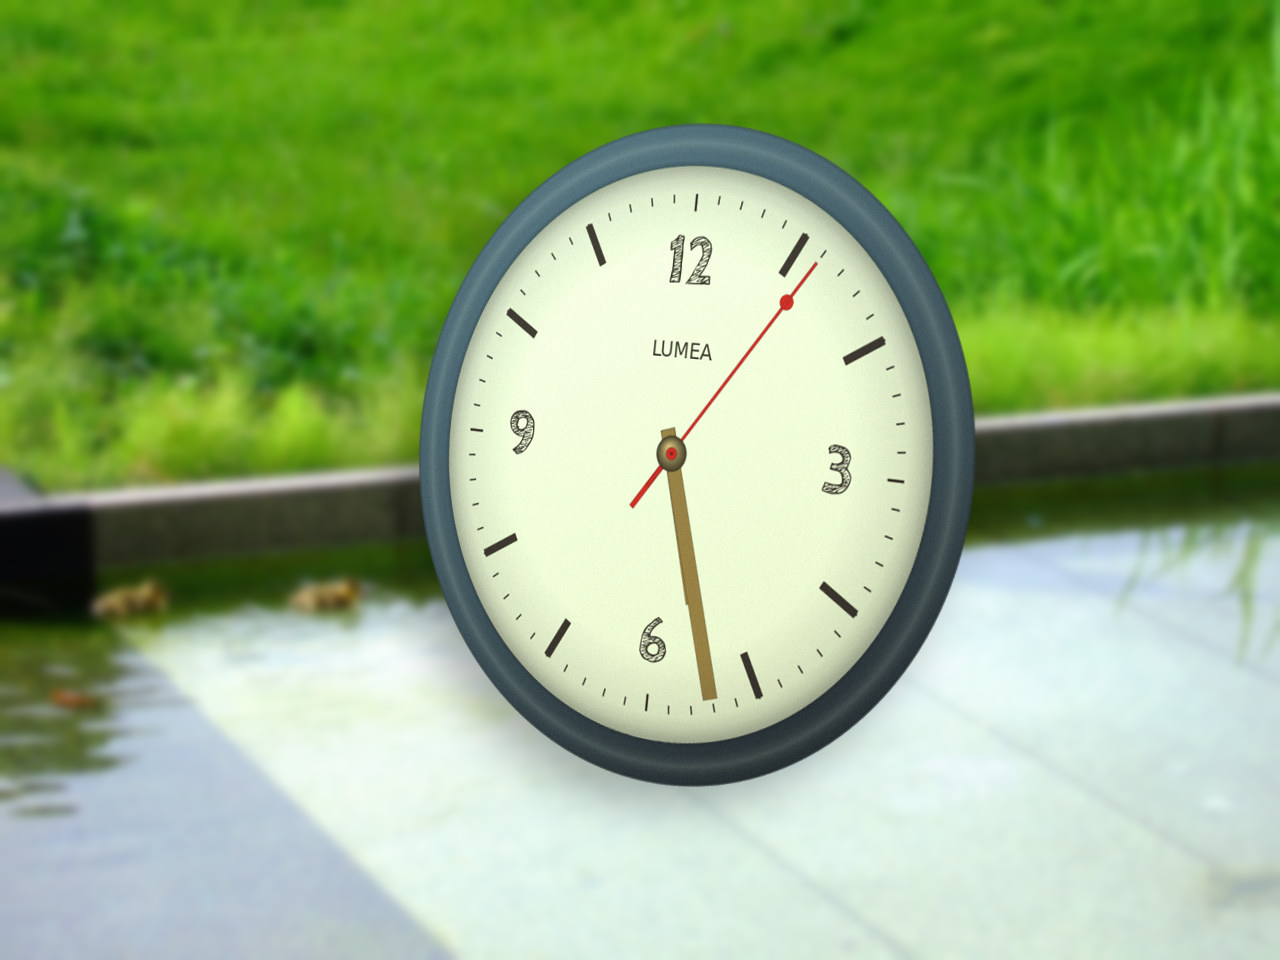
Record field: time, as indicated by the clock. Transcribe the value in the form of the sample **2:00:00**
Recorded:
**5:27:06**
